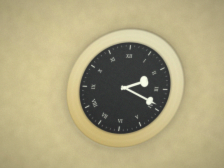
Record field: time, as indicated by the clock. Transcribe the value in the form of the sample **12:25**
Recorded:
**2:19**
